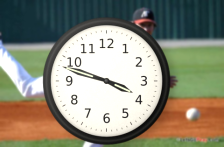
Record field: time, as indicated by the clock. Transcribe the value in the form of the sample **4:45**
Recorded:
**3:48**
